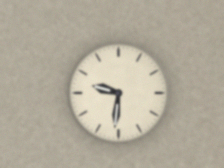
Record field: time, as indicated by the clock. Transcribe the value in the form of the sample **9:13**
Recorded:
**9:31**
